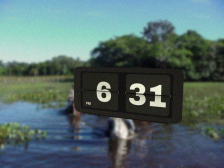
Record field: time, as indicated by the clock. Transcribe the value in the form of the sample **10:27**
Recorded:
**6:31**
